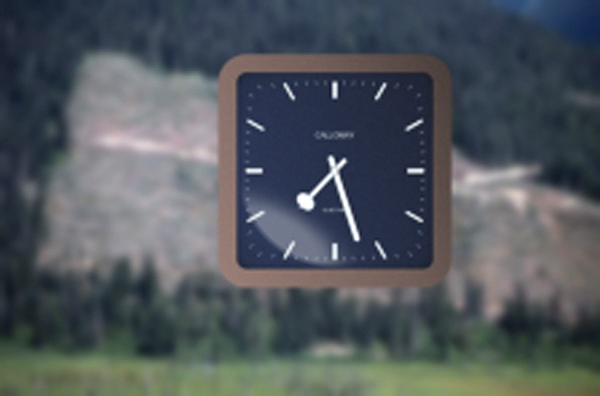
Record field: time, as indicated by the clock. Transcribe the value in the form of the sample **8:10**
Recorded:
**7:27**
